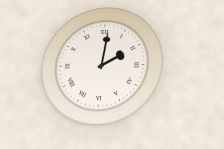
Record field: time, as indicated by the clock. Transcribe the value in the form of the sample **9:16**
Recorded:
**2:01**
